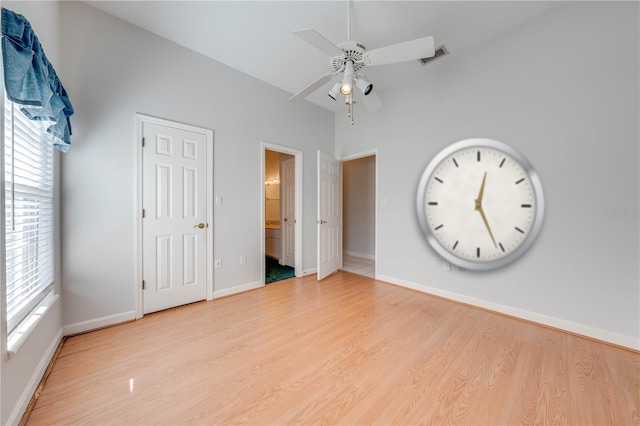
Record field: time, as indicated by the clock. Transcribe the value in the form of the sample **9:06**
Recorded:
**12:26**
